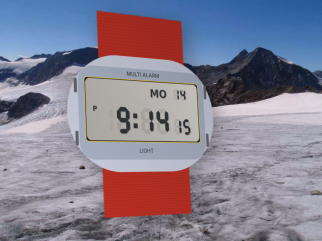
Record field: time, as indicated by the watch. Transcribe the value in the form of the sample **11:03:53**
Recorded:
**9:14:15**
